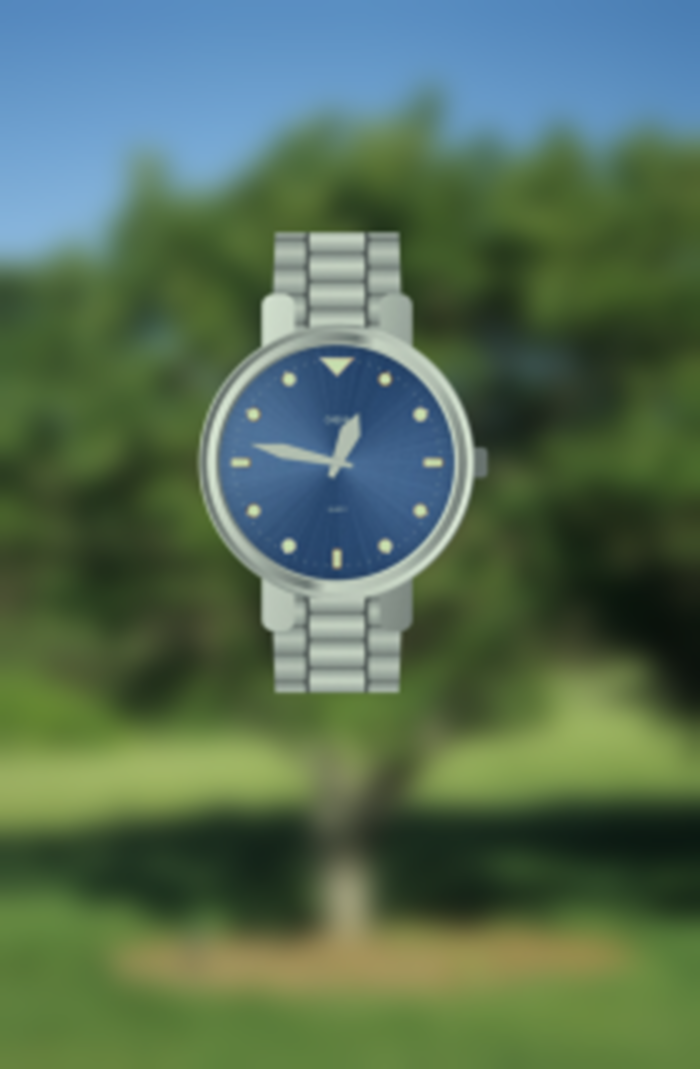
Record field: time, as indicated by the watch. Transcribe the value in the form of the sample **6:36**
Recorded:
**12:47**
